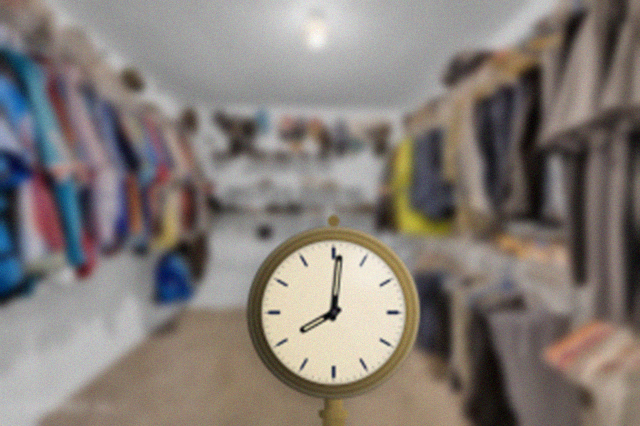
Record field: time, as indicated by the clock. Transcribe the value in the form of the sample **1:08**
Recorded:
**8:01**
